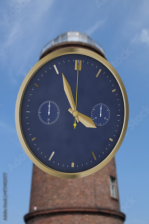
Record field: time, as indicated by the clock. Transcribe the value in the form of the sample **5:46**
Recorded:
**3:56**
